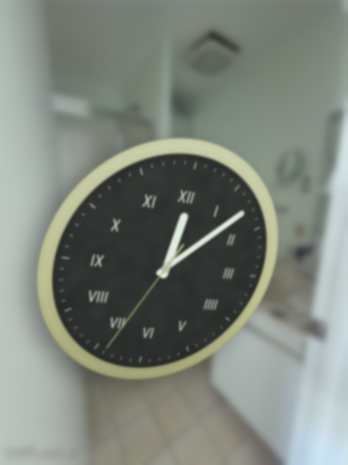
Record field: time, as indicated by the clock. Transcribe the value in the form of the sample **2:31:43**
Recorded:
**12:07:34**
